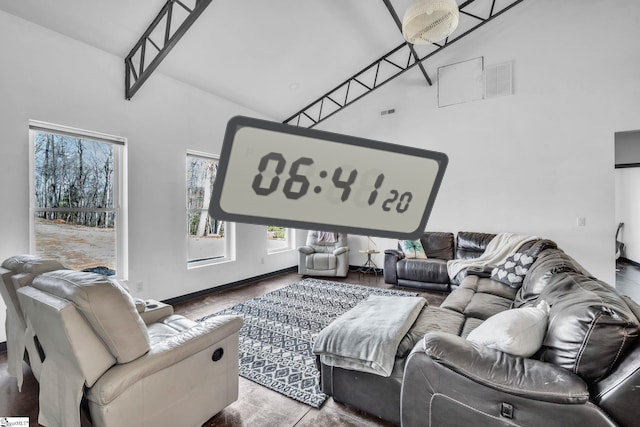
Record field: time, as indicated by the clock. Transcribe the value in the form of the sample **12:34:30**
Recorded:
**6:41:20**
